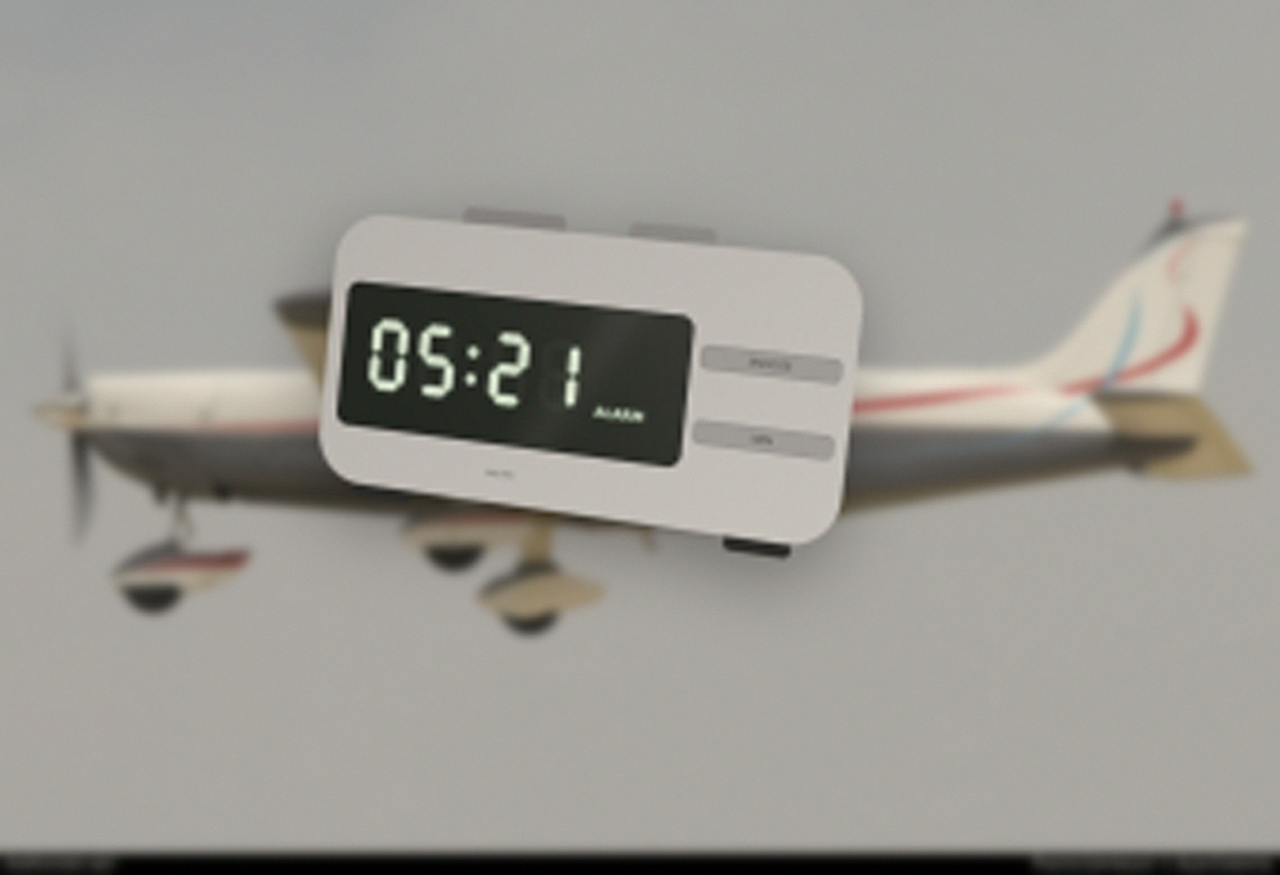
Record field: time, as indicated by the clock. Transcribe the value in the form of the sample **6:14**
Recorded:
**5:21**
